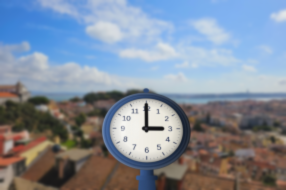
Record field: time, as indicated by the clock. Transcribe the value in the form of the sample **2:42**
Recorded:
**3:00**
